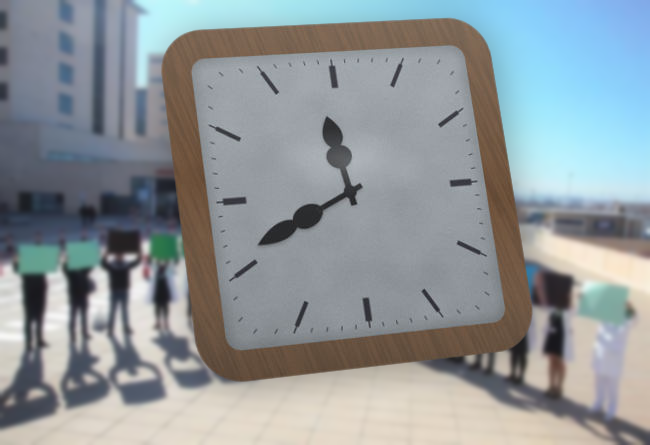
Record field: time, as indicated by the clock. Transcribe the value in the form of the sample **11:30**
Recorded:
**11:41**
